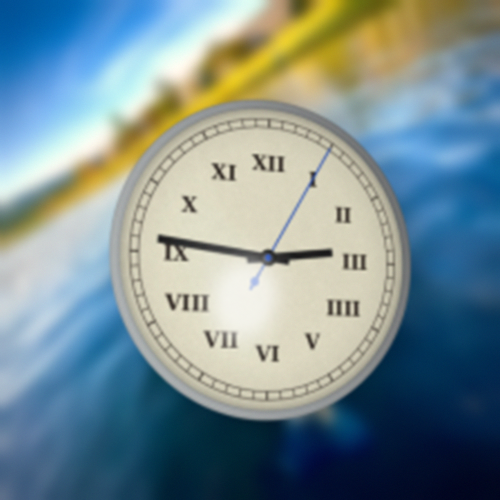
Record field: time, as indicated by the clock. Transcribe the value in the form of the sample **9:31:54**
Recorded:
**2:46:05**
